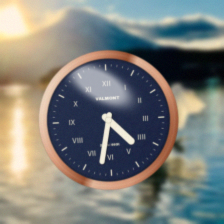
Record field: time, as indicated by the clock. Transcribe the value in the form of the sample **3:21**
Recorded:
**4:32**
